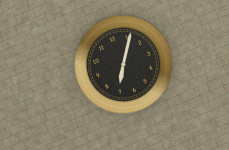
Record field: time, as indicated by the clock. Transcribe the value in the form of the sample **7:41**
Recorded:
**7:06**
